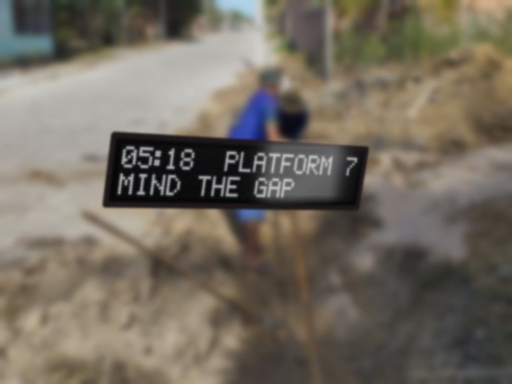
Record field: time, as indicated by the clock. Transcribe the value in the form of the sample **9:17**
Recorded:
**5:18**
